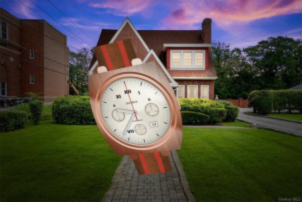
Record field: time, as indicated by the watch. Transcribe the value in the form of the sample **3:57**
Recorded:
**9:37**
